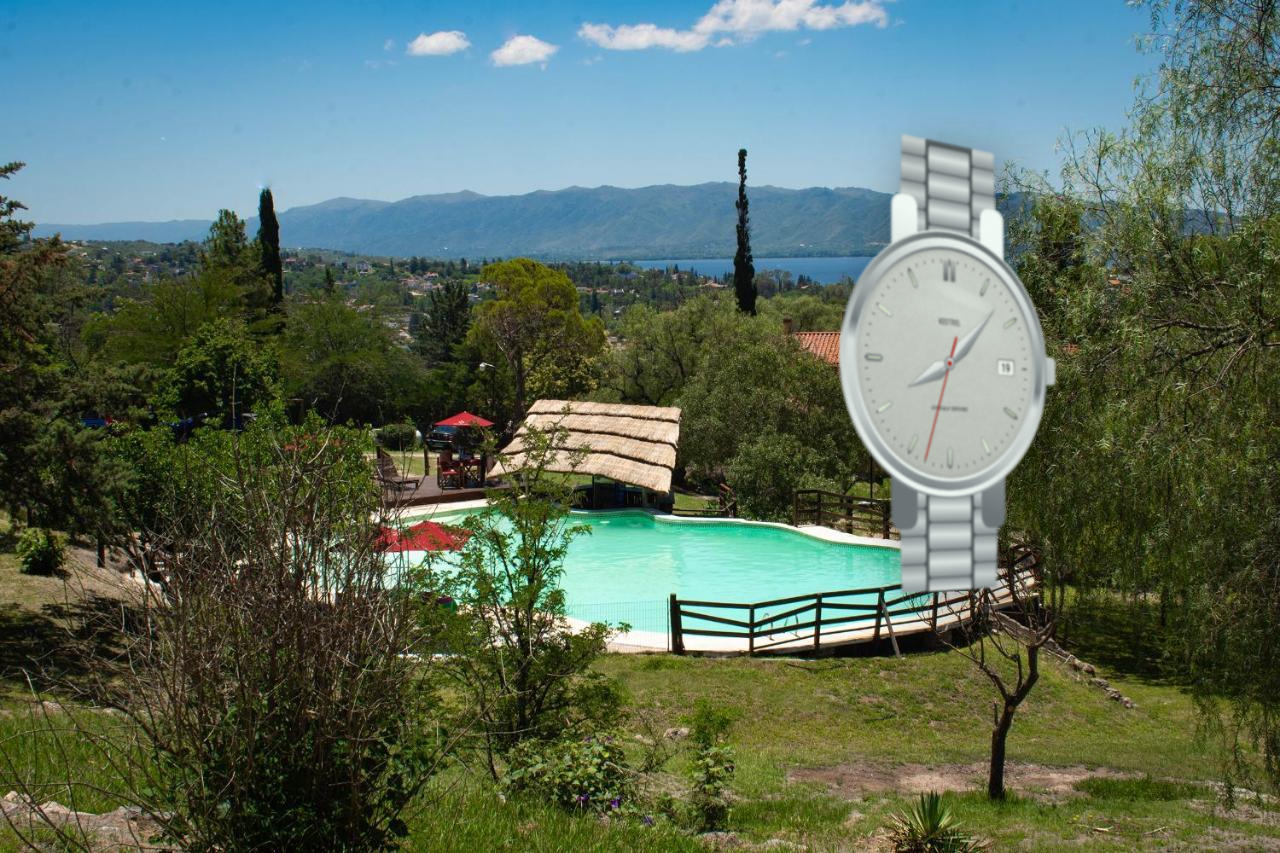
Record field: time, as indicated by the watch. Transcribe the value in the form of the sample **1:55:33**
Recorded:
**8:07:33**
